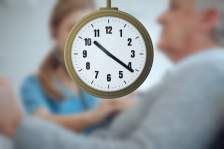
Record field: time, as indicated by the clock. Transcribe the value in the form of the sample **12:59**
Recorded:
**10:21**
